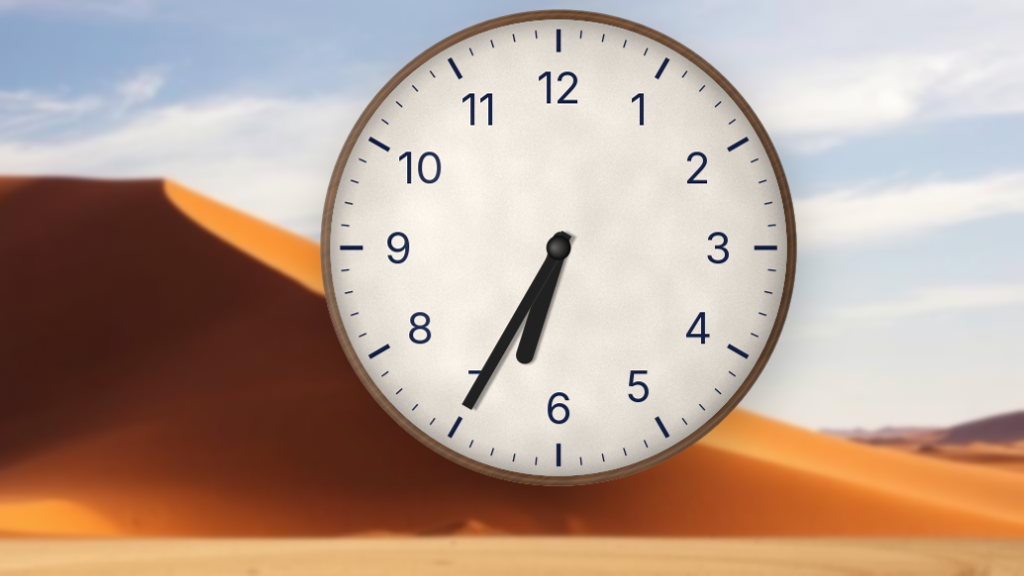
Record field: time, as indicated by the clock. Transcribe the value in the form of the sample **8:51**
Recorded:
**6:35**
